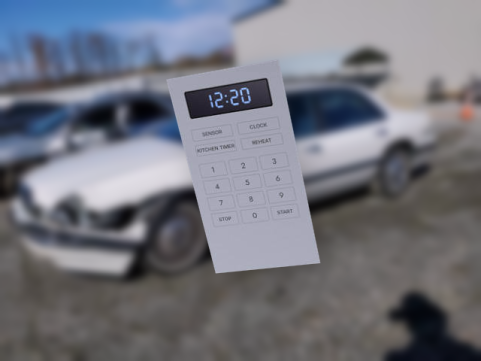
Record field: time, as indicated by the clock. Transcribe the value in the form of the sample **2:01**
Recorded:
**12:20**
